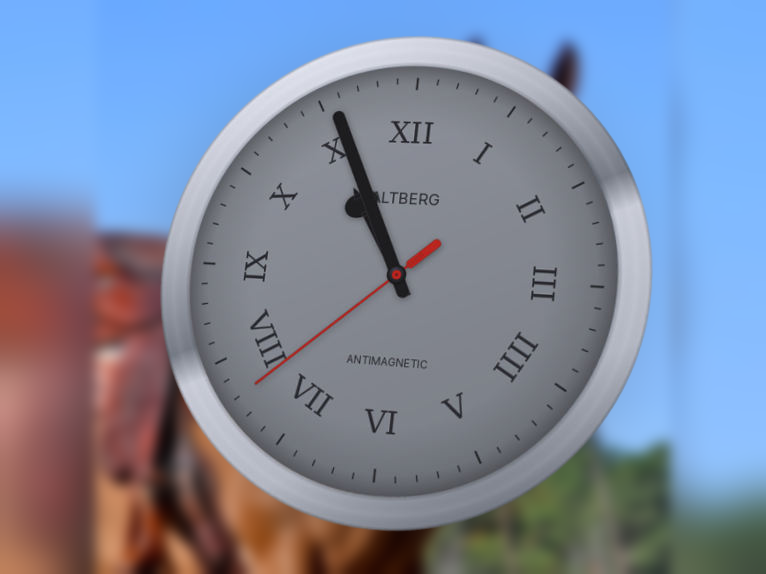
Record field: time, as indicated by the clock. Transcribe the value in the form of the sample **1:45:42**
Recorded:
**10:55:38**
